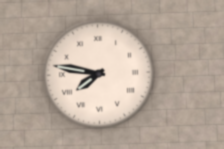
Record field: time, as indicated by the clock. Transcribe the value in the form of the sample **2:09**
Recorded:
**7:47**
